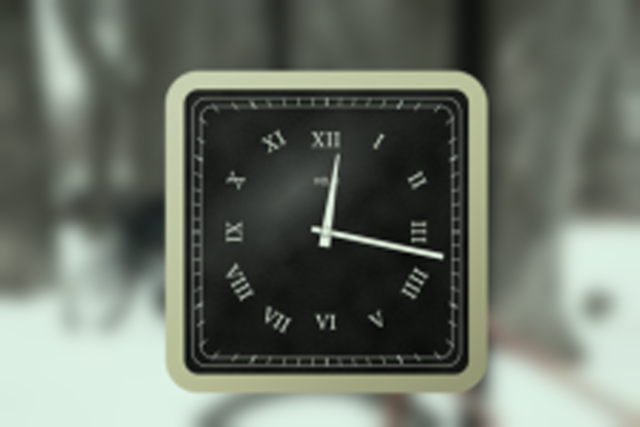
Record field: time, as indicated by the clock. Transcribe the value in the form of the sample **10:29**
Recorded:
**12:17**
